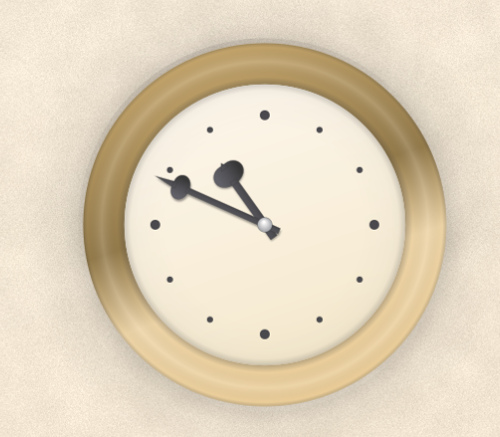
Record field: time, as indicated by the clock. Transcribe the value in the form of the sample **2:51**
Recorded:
**10:49**
